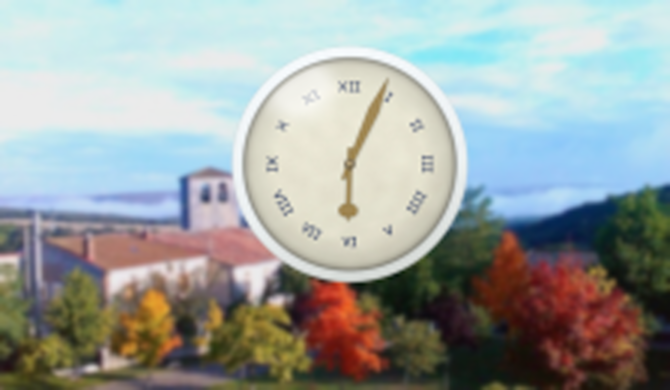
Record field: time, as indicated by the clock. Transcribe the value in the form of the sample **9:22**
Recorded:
**6:04**
